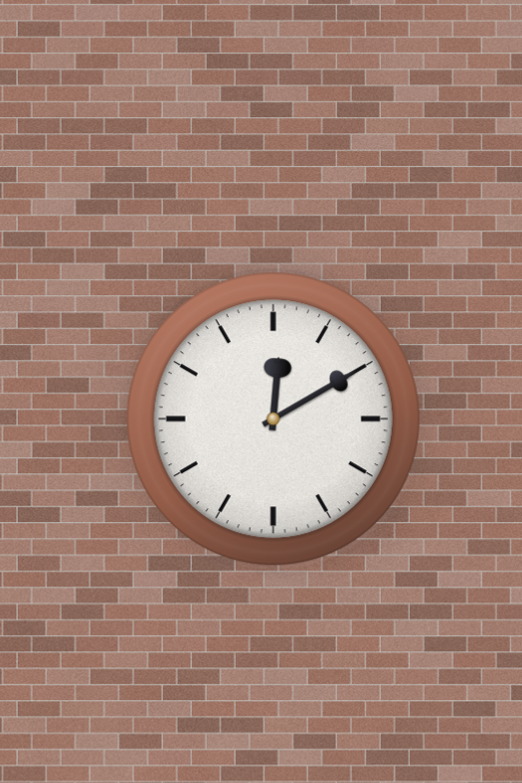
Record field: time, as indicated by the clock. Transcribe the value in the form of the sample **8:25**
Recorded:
**12:10**
